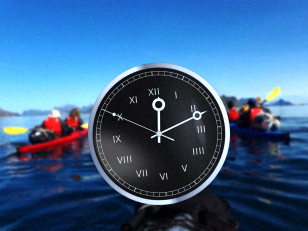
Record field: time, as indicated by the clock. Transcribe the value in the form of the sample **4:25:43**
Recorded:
**12:11:50**
